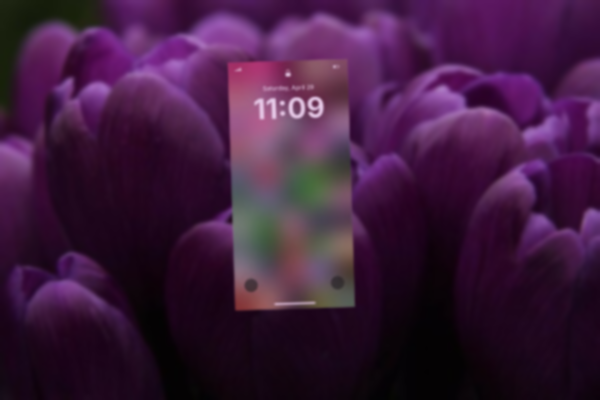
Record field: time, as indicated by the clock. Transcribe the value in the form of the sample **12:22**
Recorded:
**11:09**
